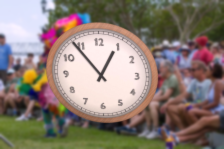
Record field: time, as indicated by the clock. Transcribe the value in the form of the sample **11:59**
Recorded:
**12:54**
